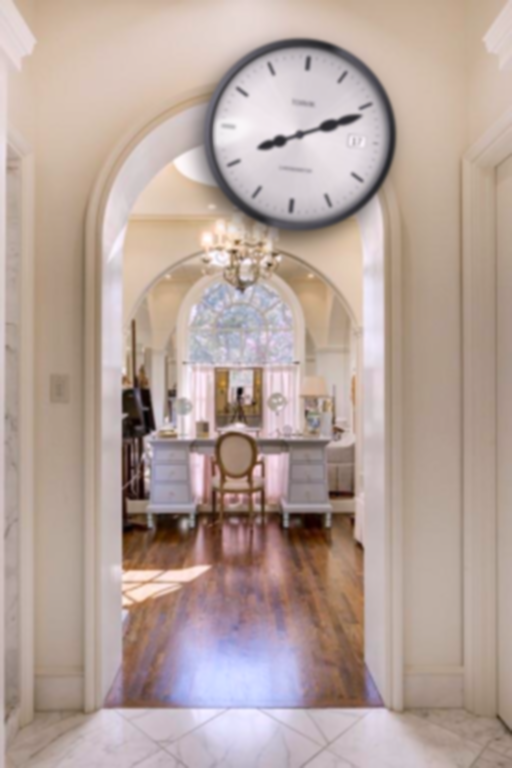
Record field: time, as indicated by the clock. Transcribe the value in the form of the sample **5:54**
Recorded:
**8:11**
